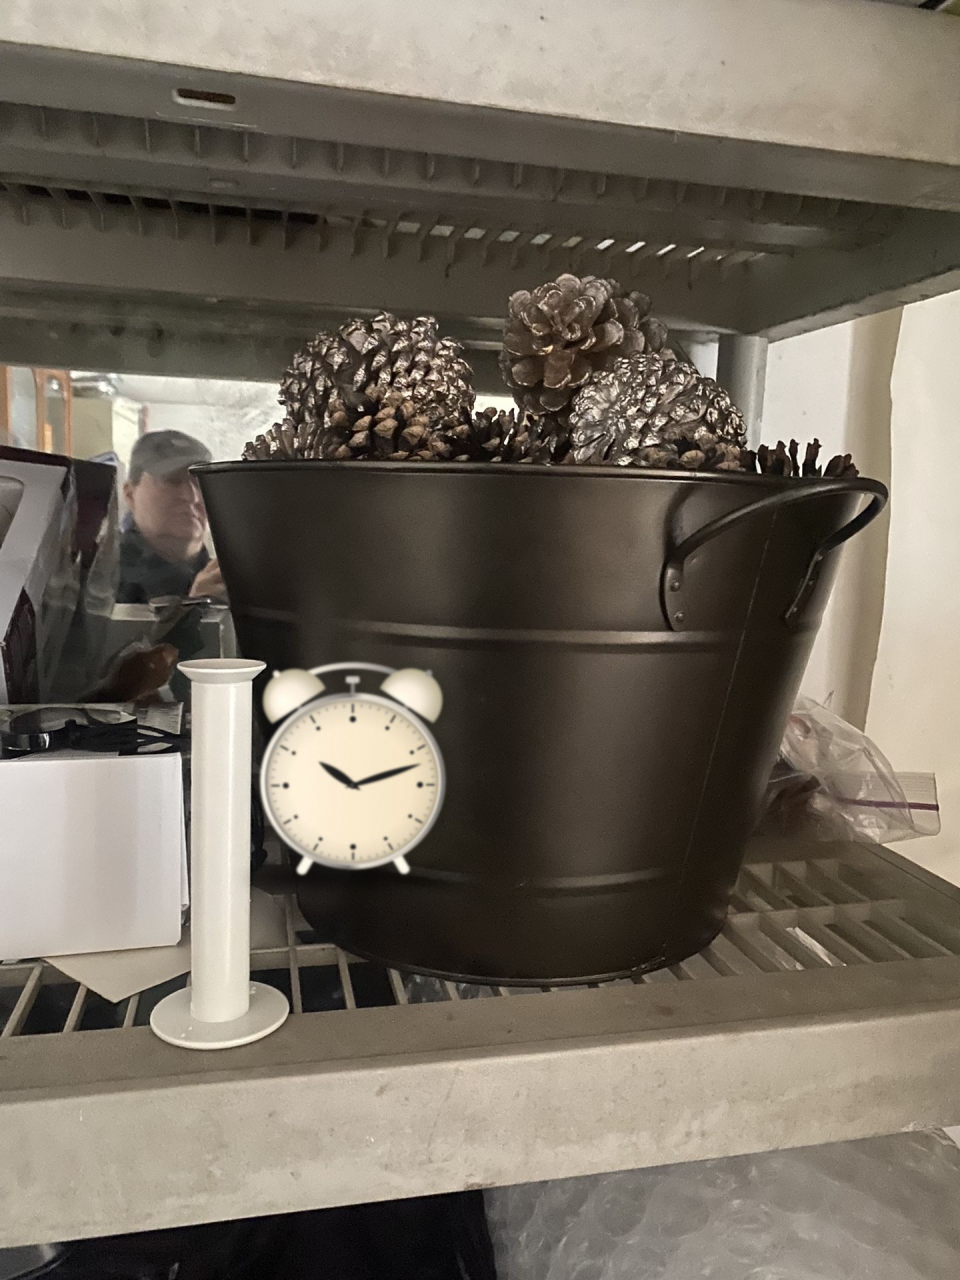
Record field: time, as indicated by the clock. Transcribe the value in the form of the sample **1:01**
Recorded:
**10:12**
